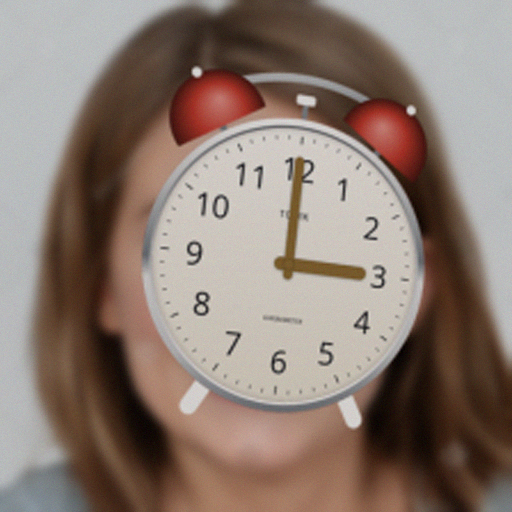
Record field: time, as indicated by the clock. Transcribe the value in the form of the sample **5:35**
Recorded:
**3:00**
